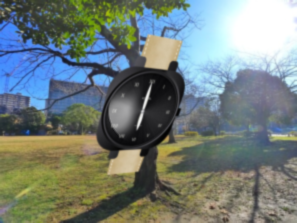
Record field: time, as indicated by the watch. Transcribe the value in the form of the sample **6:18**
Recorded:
**6:00**
